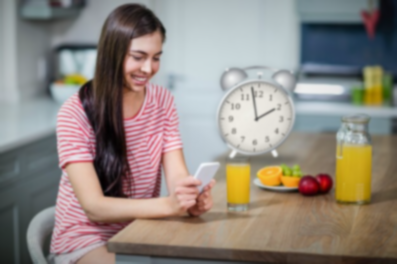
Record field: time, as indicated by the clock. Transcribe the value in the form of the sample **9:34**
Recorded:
**1:58**
